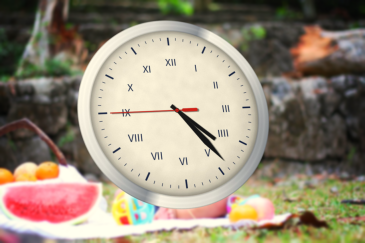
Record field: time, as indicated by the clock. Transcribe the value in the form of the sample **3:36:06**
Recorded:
**4:23:45**
